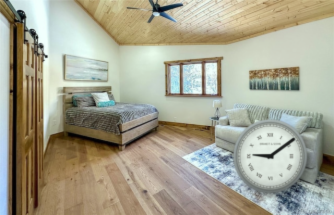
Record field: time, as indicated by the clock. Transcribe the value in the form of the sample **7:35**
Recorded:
**9:09**
